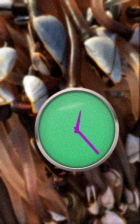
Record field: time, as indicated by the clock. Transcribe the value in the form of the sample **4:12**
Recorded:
**12:23**
